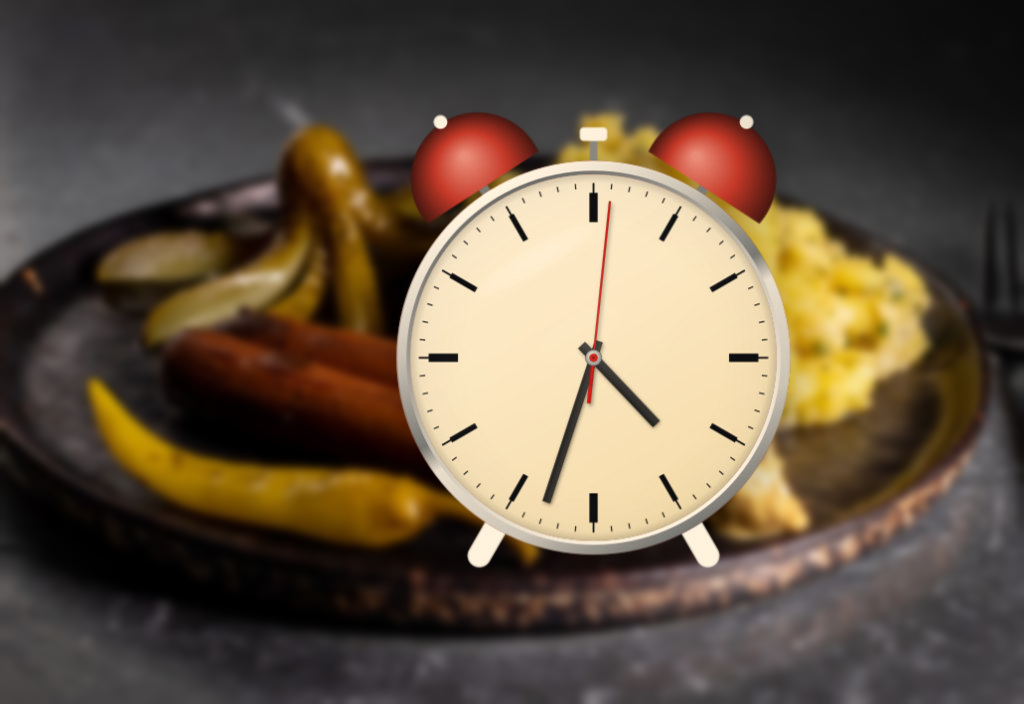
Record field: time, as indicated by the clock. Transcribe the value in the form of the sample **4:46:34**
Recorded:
**4:33:01**
